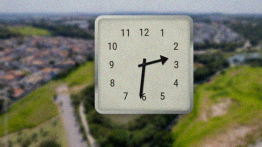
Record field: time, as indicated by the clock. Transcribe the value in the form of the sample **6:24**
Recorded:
**2:31**
